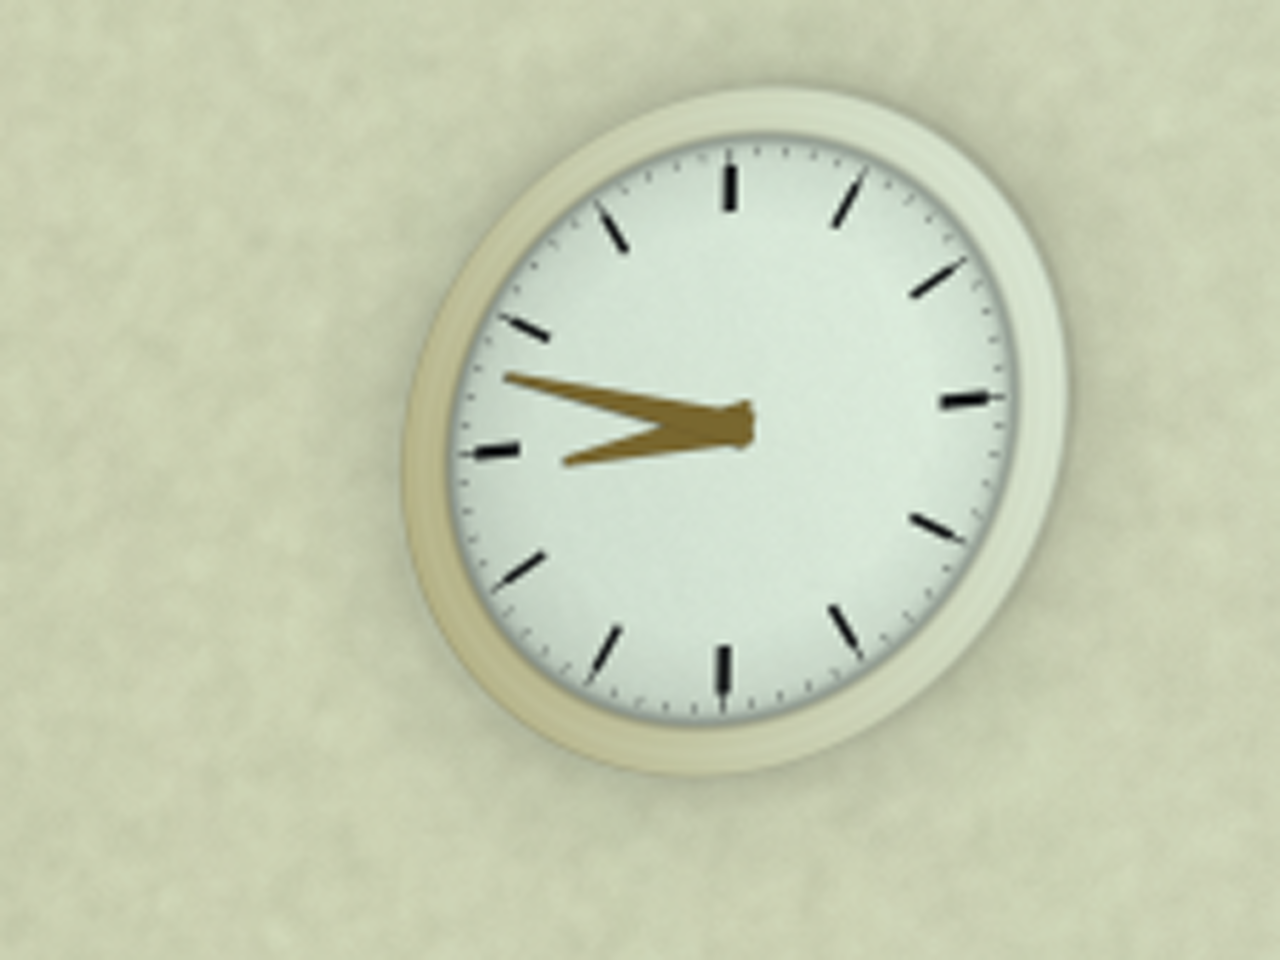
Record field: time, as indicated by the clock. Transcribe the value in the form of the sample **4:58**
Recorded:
**8:48**
